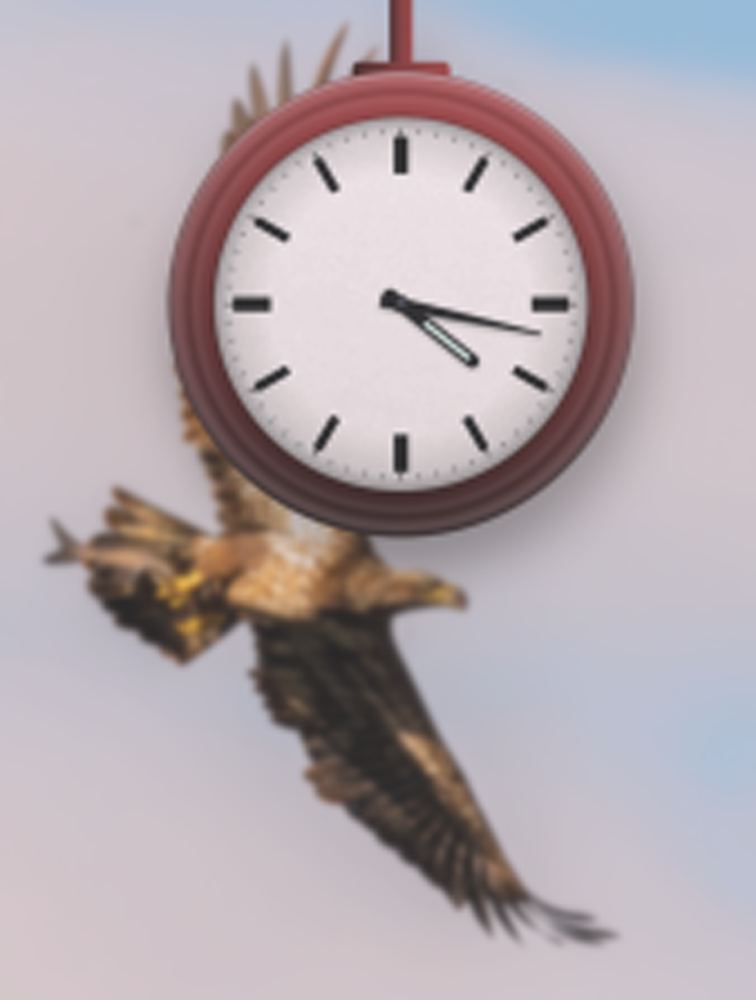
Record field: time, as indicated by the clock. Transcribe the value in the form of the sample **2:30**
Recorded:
**4:17**
